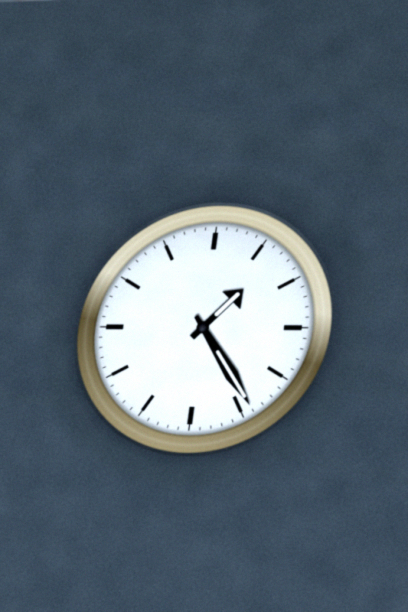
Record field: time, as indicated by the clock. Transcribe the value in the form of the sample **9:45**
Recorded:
**1:24**
